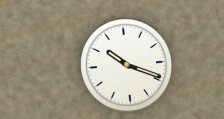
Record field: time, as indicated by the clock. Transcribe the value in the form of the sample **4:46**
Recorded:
**10:19**
